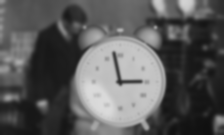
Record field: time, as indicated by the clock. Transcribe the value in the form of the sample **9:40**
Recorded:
**2:58**
